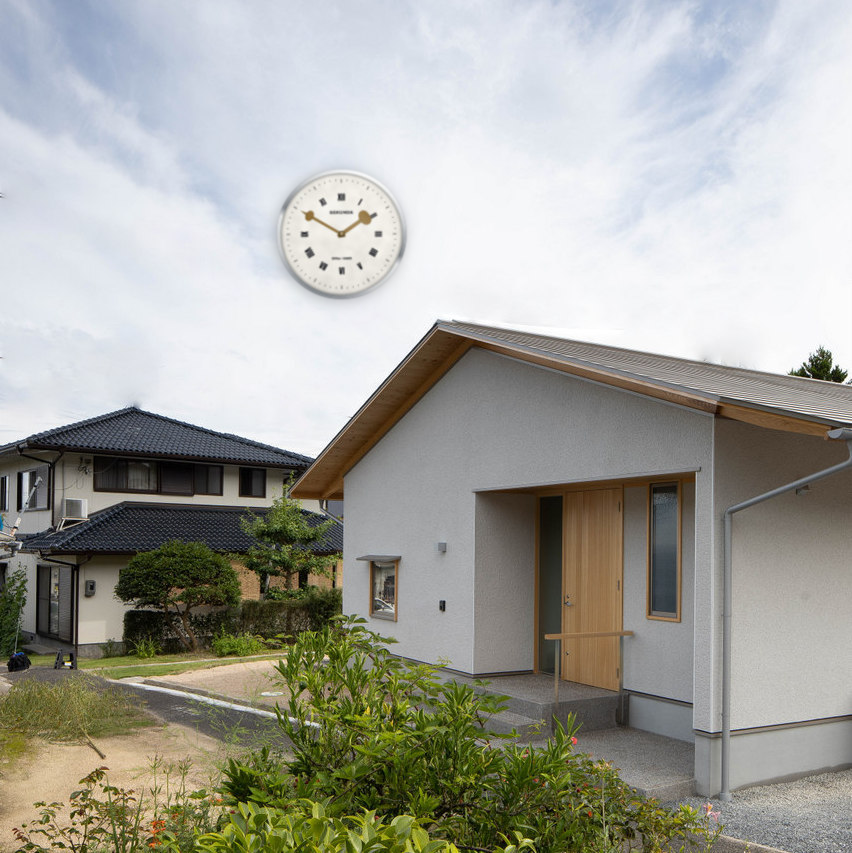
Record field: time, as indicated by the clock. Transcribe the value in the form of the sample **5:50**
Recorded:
**1:50**
